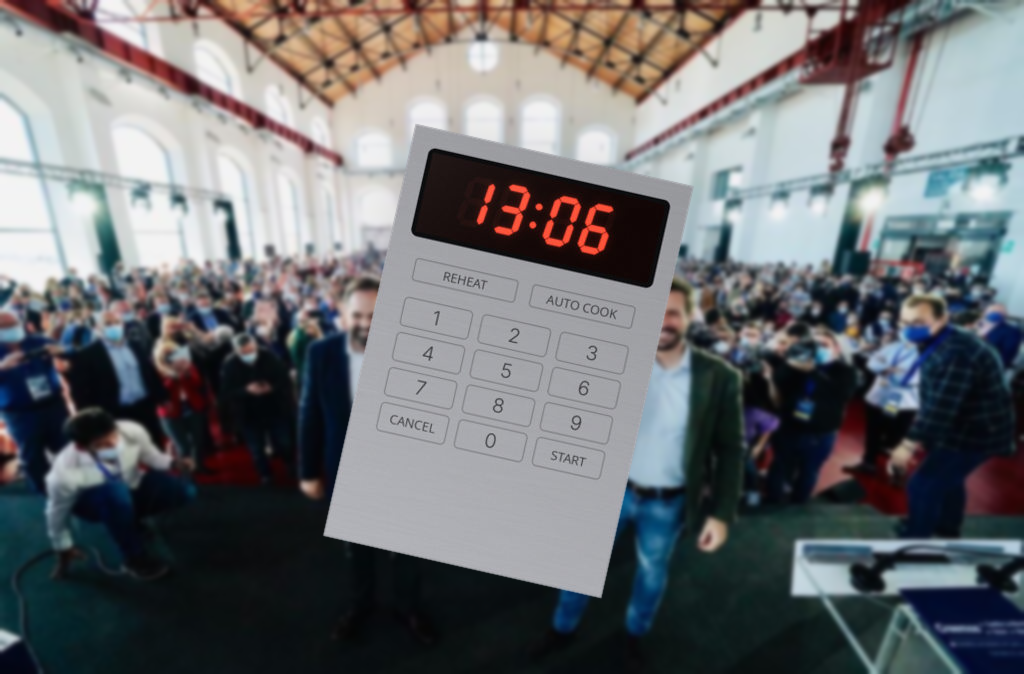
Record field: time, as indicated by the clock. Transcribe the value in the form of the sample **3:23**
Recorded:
**13:06**
